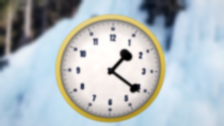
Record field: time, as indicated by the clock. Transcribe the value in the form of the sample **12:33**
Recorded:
**1:21**
